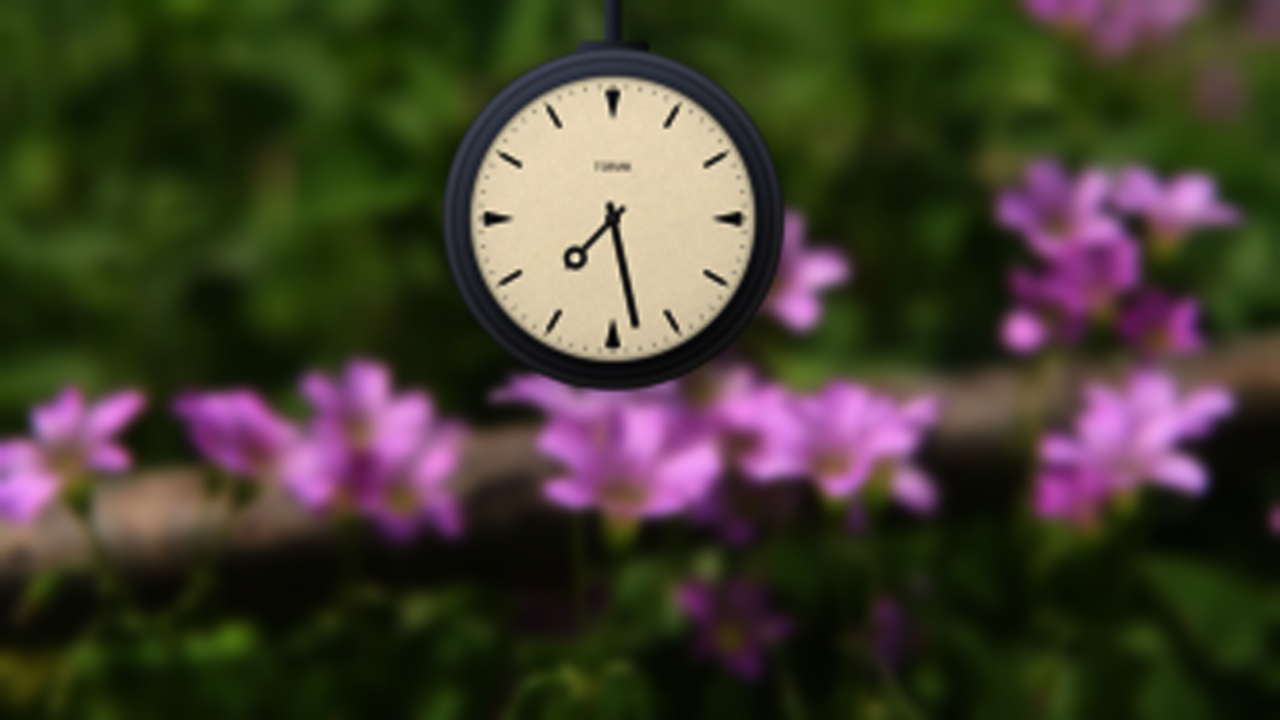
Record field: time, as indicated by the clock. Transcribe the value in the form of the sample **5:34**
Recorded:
**7:28**
